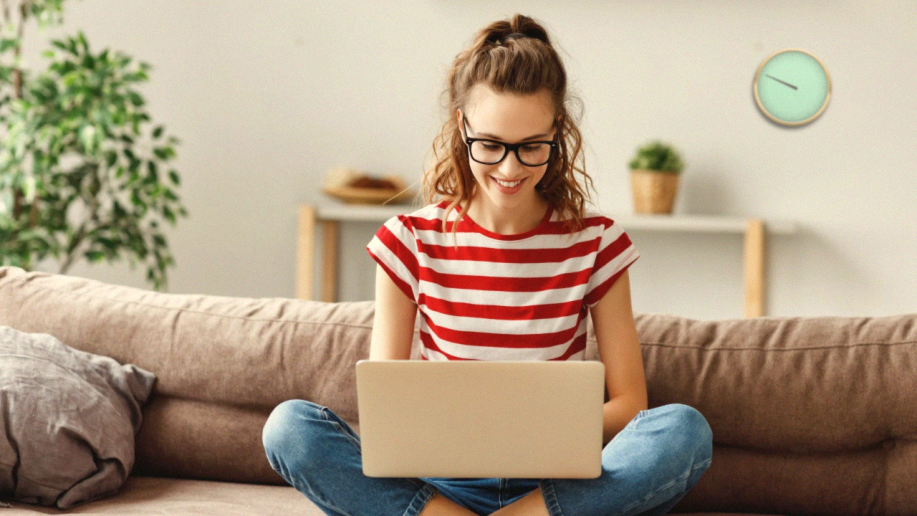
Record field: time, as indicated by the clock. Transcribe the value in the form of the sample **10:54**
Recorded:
**9:49**
